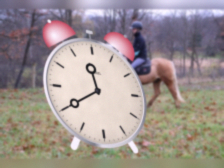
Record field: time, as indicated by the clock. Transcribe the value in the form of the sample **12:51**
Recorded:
**11:40**
